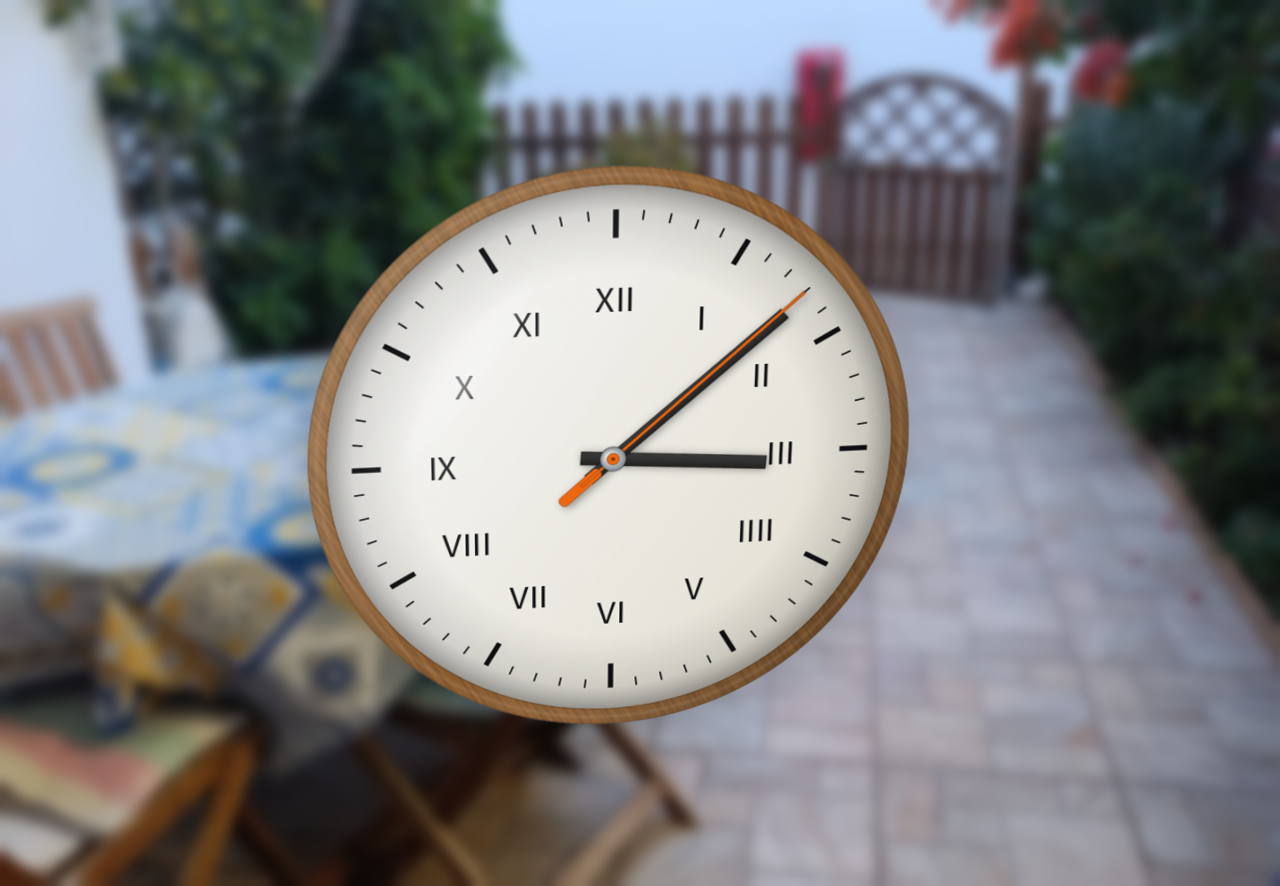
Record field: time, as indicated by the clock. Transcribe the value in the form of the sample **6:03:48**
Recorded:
**3:08:08**
